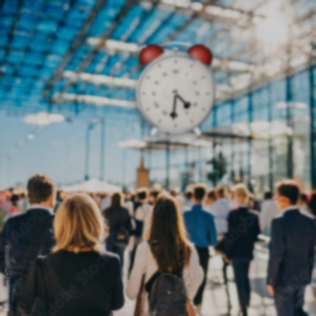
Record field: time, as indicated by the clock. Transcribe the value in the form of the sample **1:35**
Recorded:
**4:31**
